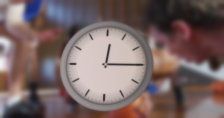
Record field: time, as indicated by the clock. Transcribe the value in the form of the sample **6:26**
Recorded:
**12:15**
